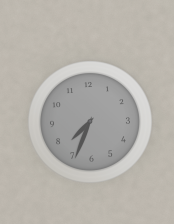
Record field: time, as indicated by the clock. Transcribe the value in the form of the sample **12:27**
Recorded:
**7:34**
